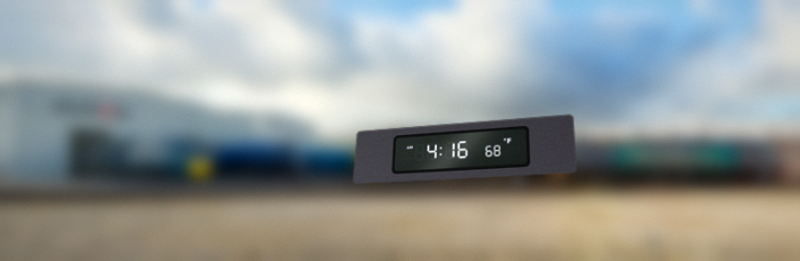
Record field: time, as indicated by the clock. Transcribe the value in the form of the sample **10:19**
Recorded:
**4:16**
